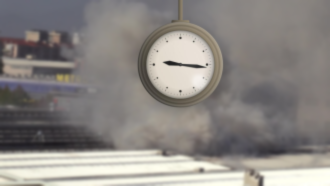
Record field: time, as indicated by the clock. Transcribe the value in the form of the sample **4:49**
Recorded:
**9:16**
